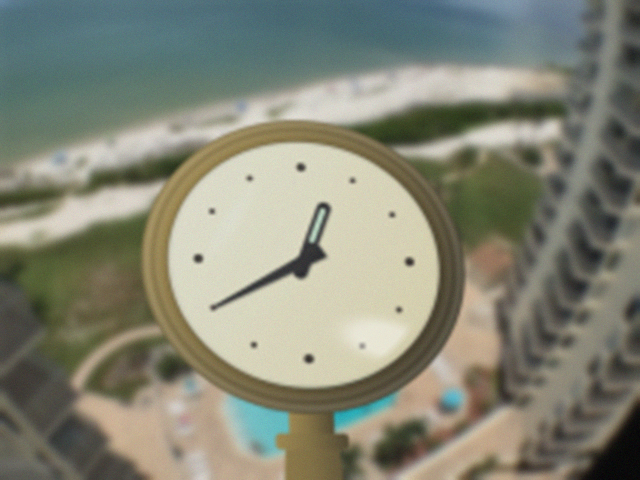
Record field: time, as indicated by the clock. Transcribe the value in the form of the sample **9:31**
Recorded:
**12:40**
